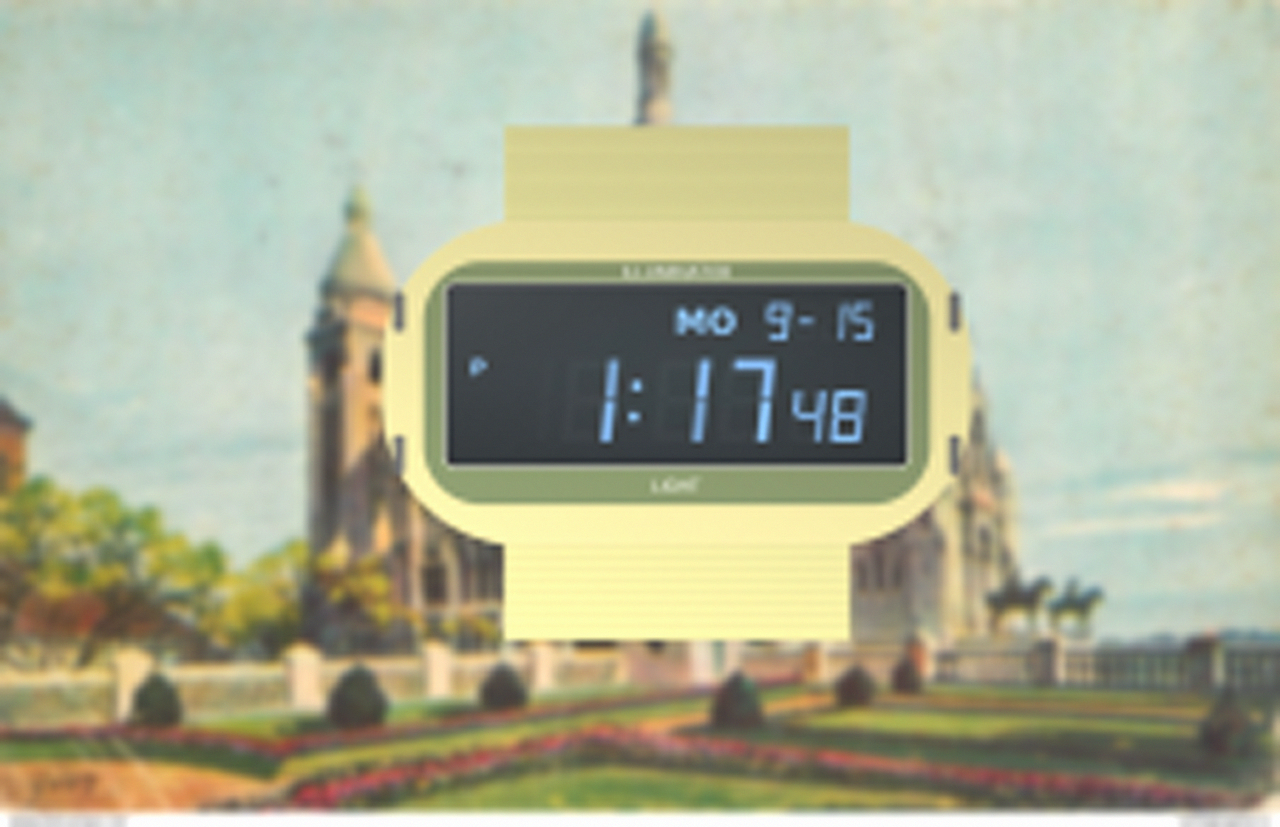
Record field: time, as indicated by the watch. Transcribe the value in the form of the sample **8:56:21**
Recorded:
**1:17:48**
